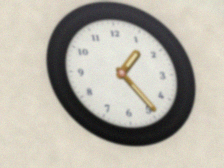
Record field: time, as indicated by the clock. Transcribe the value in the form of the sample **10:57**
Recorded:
**1:24**
